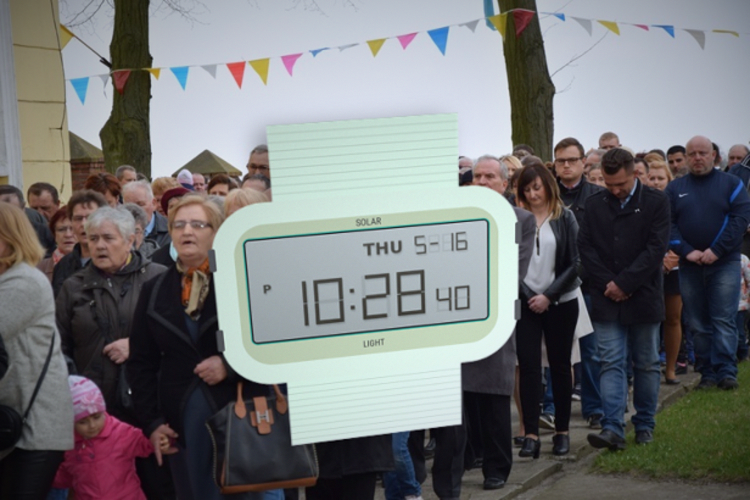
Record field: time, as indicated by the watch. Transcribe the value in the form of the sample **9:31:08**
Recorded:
**10:28:40**
